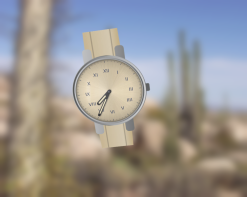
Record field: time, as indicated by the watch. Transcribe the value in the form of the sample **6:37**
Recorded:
**7:35**
